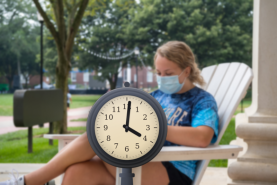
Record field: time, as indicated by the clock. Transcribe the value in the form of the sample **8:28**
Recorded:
**4:01**
